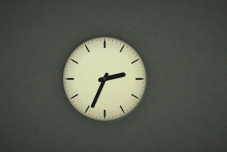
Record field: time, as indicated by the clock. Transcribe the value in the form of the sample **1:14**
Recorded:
**2:34**
